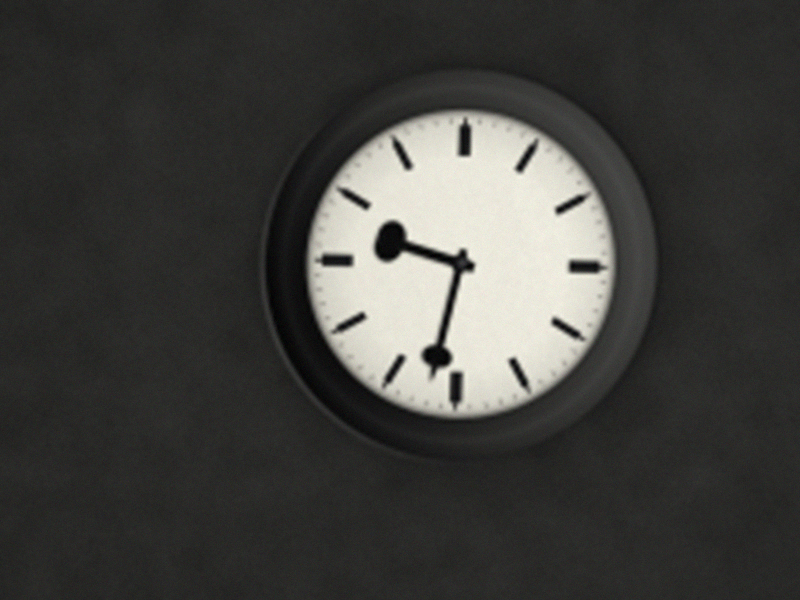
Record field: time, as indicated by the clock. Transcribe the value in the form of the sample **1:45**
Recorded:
**9:32**
